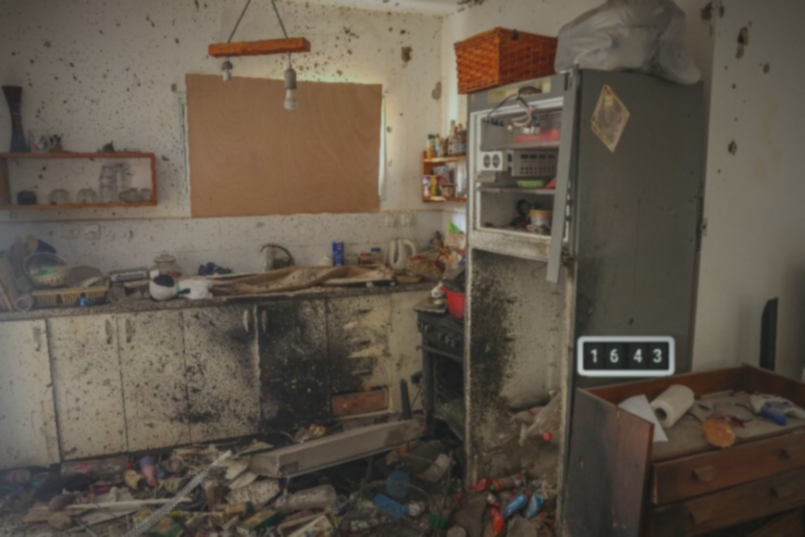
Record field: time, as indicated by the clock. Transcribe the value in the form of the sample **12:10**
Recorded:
**16:43**
